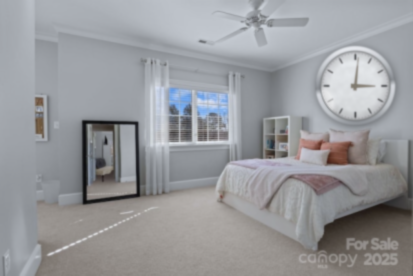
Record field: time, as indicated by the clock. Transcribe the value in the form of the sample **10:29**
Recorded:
**3:01**
